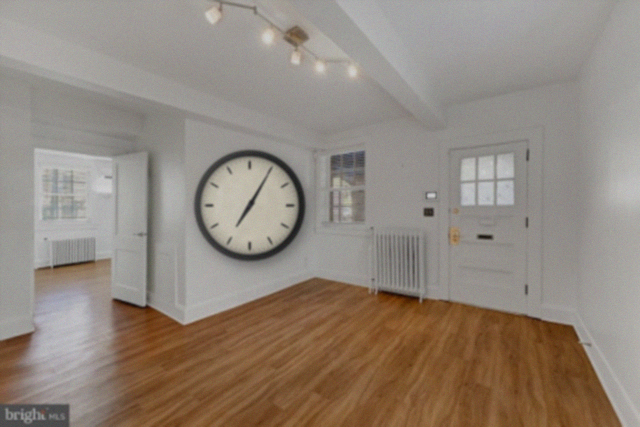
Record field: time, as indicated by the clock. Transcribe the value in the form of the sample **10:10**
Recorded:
**7:05**
